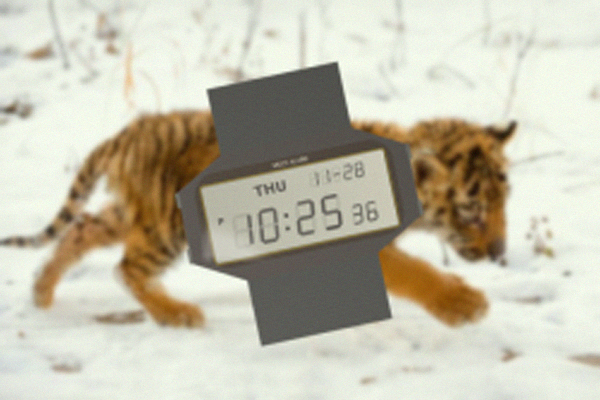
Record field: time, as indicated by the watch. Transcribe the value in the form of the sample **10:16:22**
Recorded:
**10:25:36**
